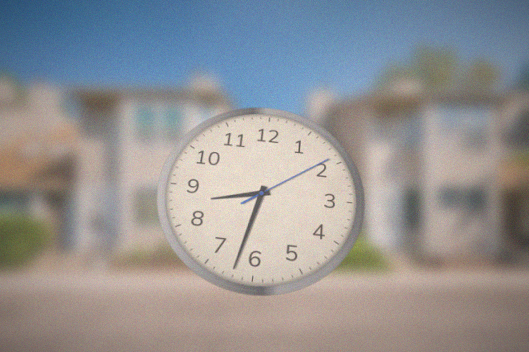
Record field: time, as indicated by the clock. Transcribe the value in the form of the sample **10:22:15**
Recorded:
**8:32:09**
